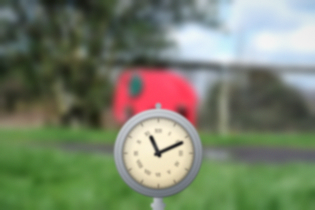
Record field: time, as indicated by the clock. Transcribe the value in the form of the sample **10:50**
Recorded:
**11:11**
